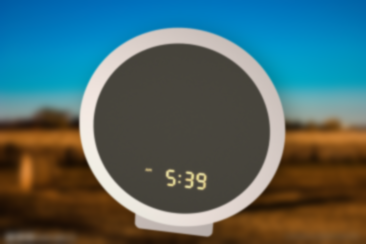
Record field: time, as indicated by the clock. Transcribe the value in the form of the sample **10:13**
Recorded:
**5:39**
